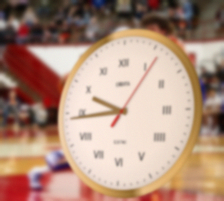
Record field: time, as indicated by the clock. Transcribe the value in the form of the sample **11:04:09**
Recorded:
**9:44:06**
